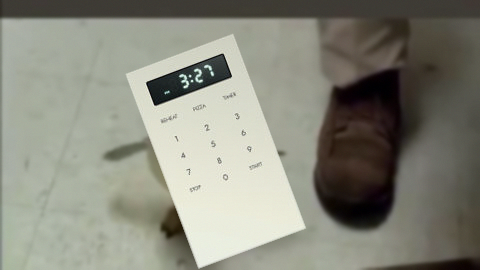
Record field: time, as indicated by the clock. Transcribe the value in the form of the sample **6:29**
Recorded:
**3:27**
